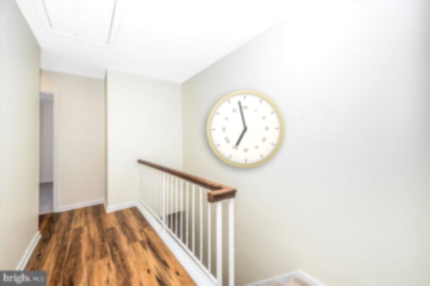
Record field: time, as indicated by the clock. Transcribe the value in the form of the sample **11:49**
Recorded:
**6:58**
